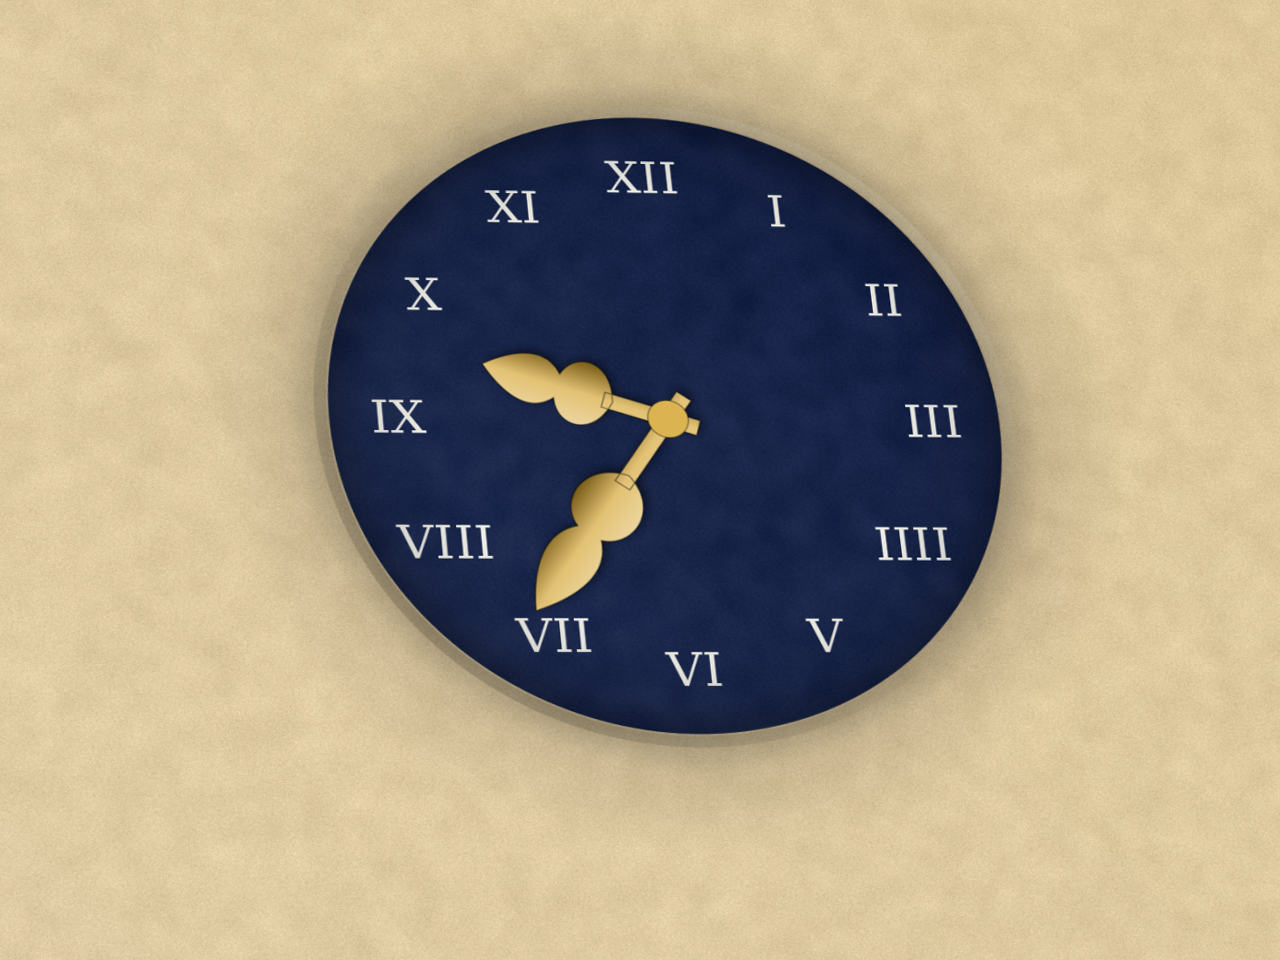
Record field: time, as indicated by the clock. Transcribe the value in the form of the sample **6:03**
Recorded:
**9:36**
